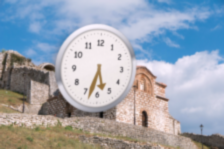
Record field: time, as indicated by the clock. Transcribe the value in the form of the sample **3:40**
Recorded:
**5:33**
